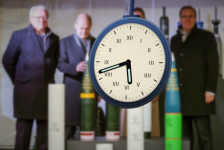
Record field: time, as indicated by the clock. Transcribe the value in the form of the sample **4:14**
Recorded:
**5:42**
